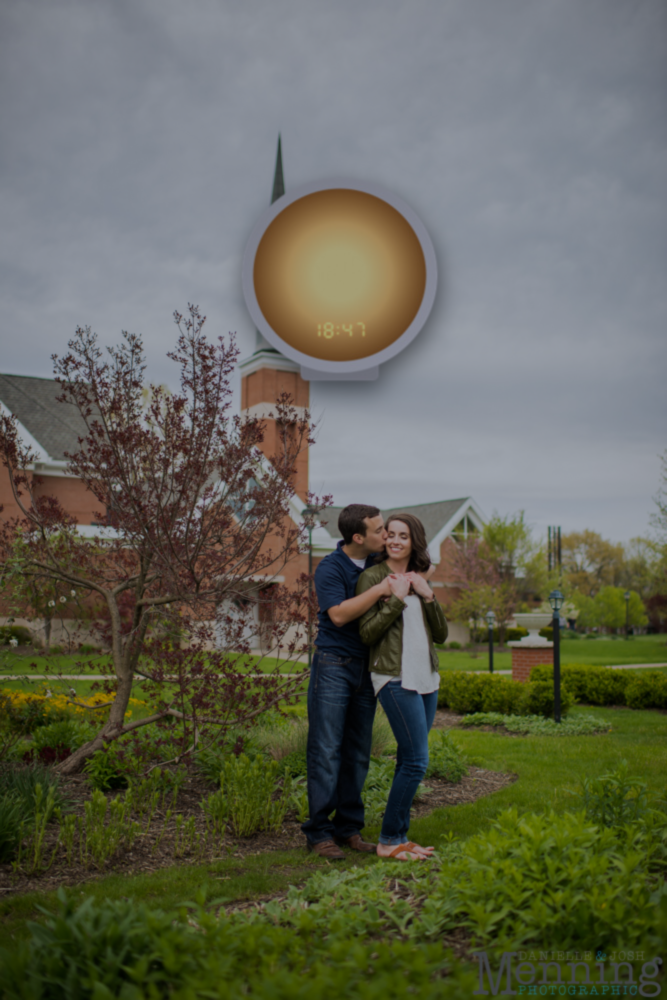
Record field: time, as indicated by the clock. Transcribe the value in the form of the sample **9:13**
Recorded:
**18:47**
